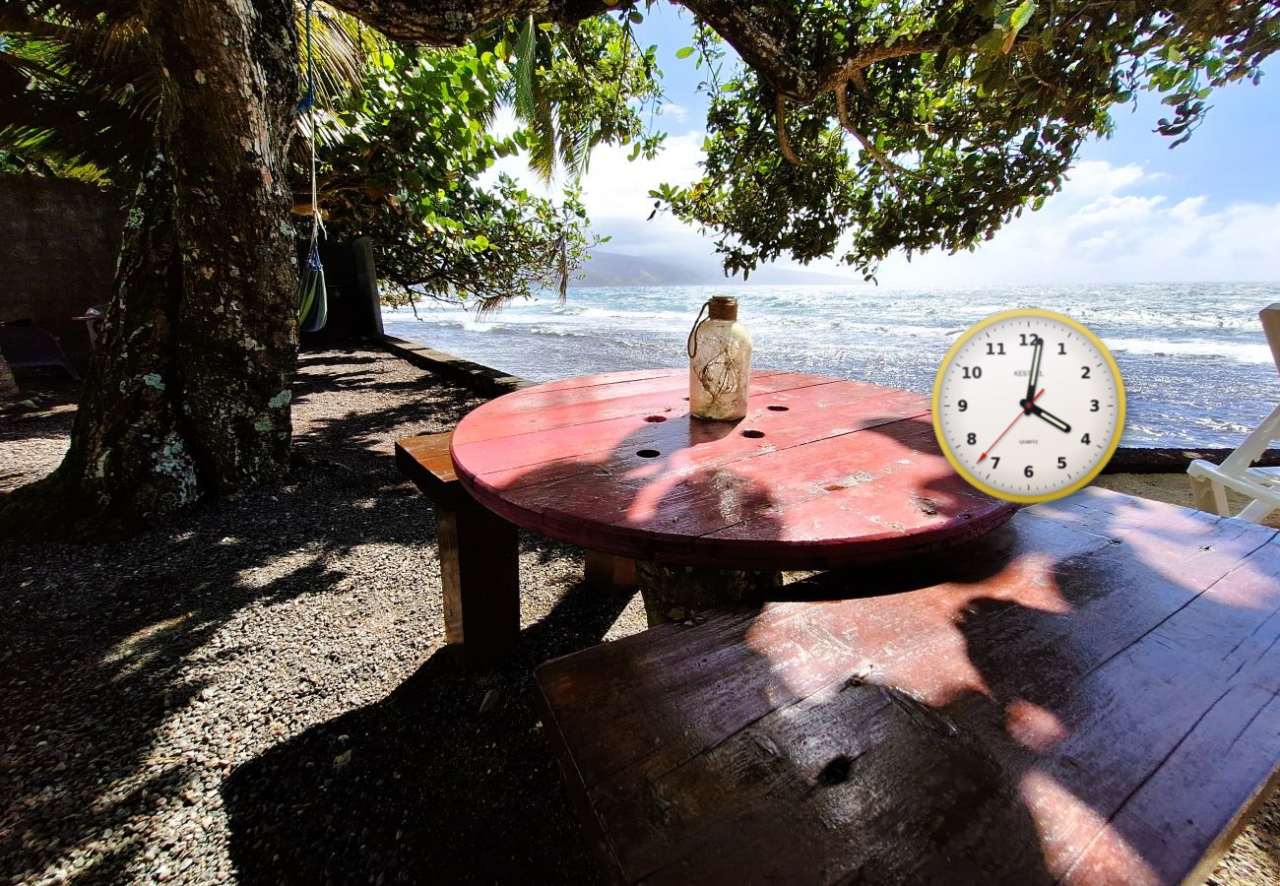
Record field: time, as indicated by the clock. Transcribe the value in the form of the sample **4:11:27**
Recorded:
**4:01:37**
